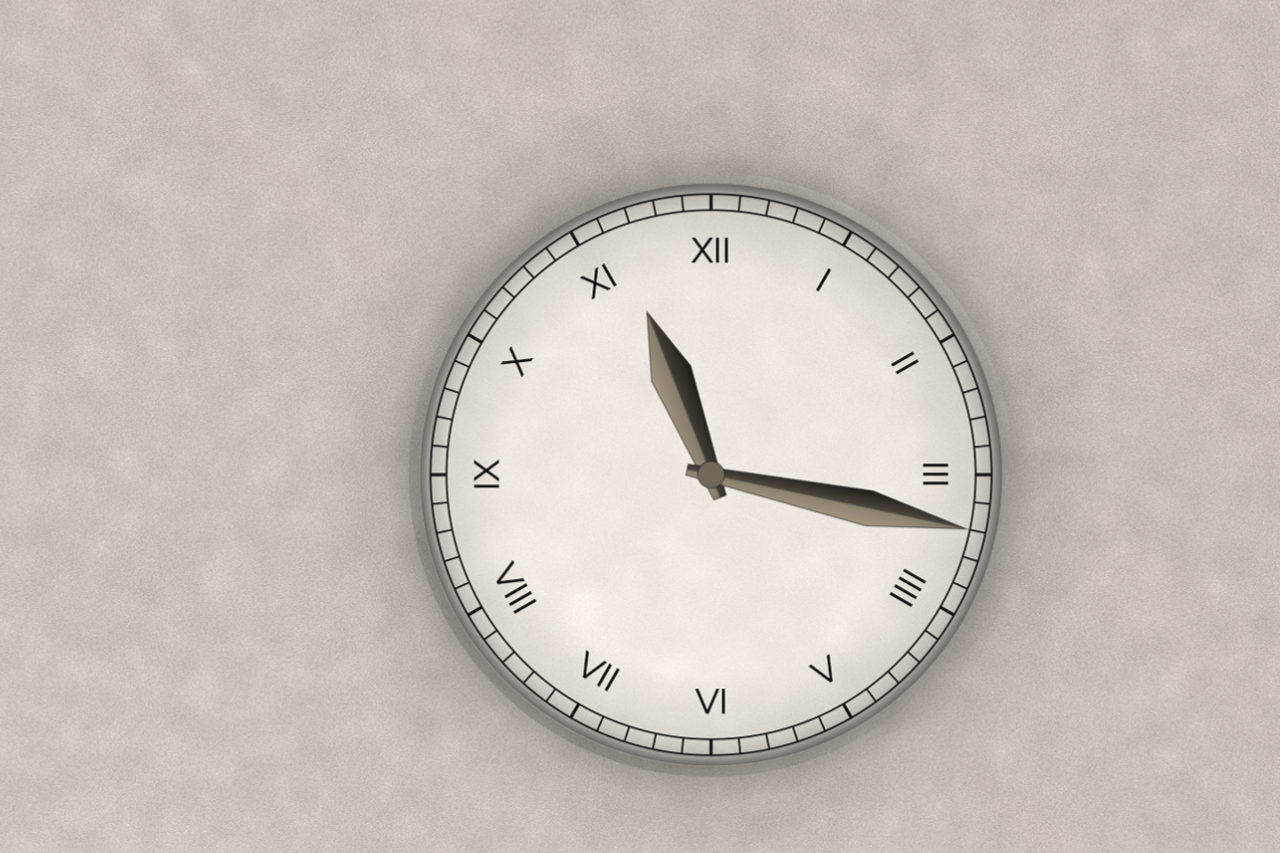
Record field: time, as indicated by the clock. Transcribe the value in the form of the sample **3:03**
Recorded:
**11:17**
